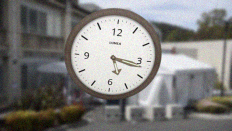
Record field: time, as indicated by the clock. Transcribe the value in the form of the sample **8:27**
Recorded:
**5:17**
